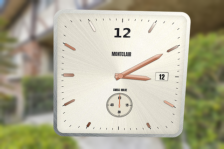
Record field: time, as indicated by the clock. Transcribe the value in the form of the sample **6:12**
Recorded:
**3:10**
